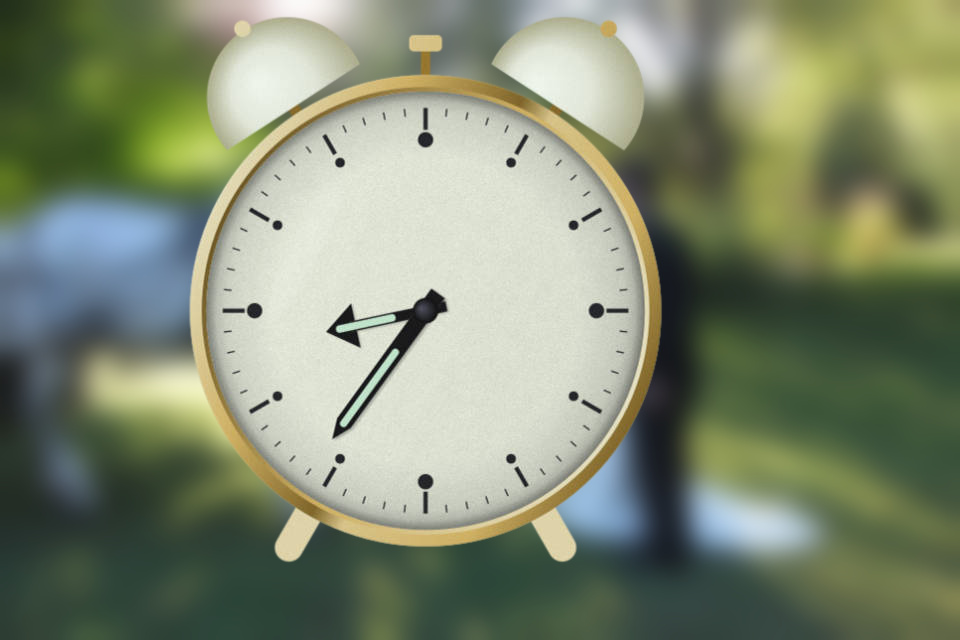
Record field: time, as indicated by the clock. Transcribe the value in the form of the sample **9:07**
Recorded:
**8:36**
